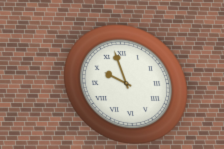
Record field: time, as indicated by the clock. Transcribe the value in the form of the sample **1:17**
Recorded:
**9:58**
